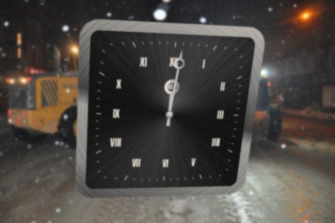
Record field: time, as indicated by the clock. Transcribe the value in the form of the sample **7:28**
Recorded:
**12:01**
